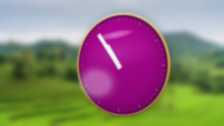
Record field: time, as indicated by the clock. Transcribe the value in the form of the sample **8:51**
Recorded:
**10:54**
